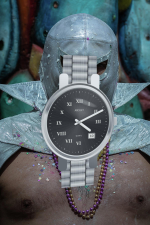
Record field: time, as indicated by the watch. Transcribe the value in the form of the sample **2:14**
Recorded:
**4:11**
